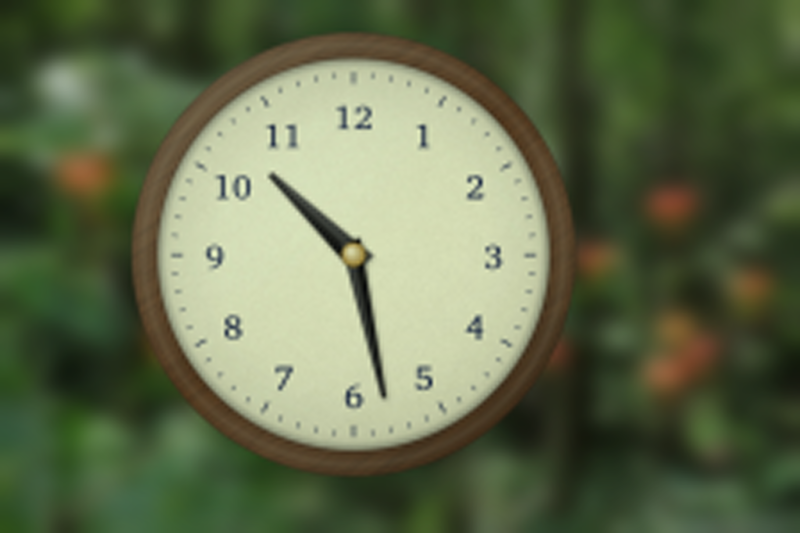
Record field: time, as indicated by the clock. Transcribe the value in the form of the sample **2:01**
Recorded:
**10:28**
